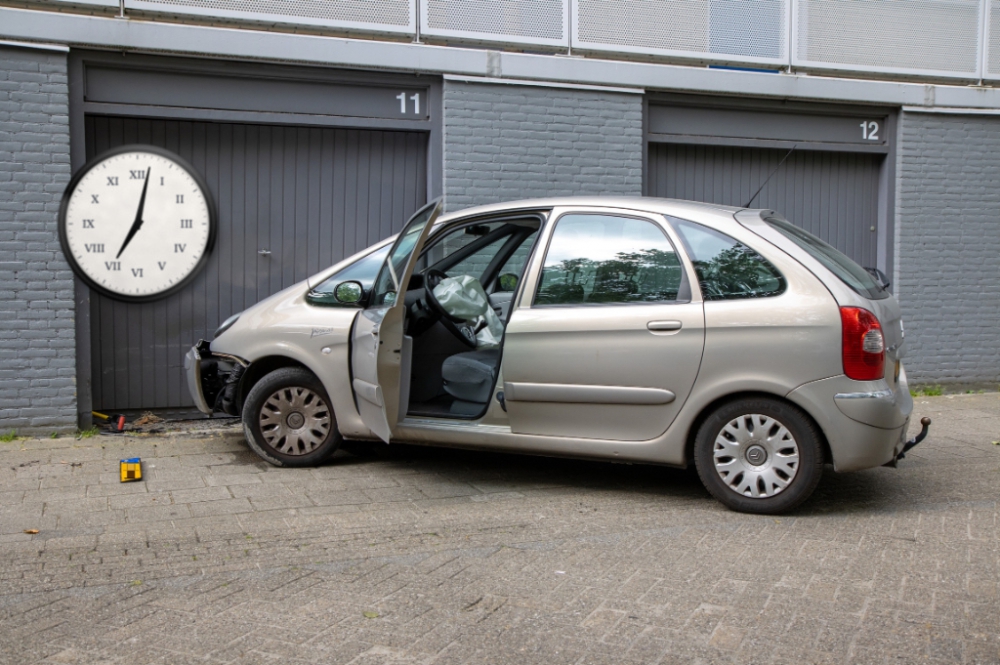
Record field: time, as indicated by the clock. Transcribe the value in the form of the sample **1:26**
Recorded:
**7:02**
